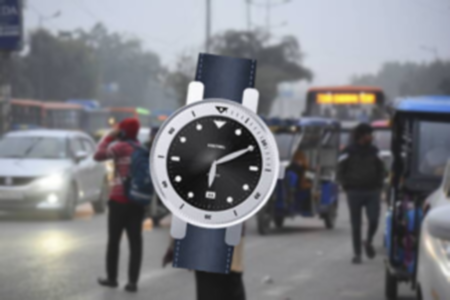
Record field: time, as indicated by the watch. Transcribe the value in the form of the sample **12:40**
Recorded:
**6:10**
